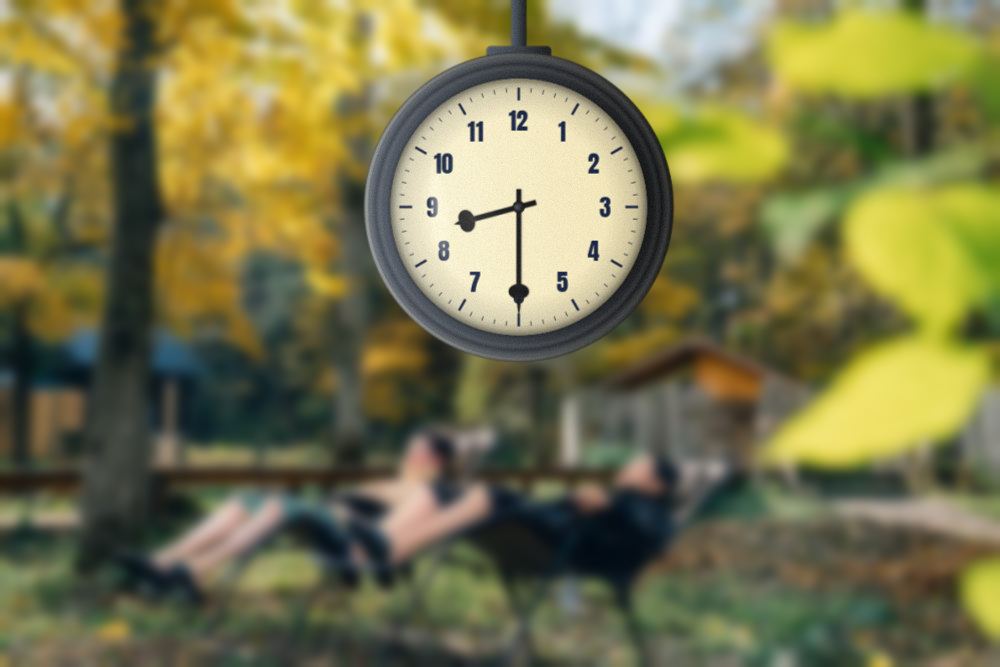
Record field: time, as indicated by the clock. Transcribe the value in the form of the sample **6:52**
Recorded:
**8:30**
